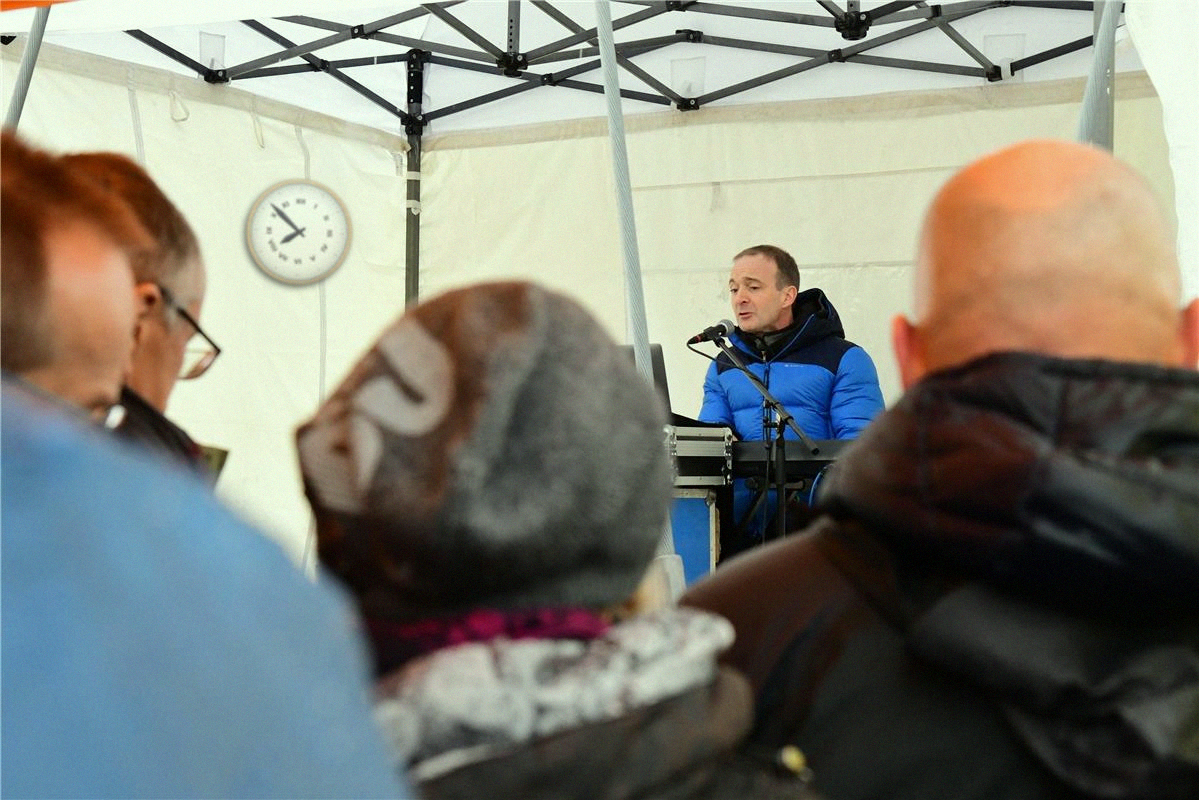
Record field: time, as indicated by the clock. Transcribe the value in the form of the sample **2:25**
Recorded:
**7:52**
